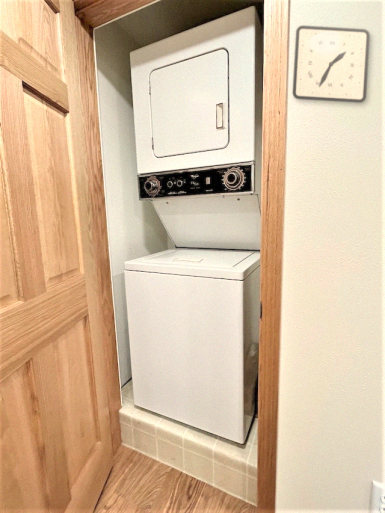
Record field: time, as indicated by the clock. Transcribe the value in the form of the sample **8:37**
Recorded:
**1:34**
